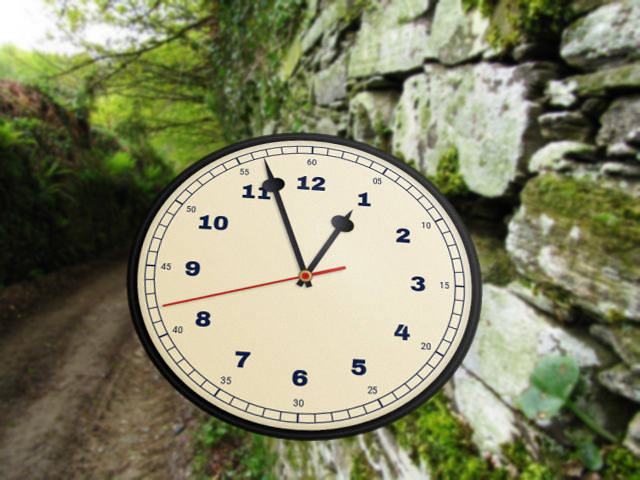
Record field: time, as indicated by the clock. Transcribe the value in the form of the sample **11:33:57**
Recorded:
**12:56:42**
